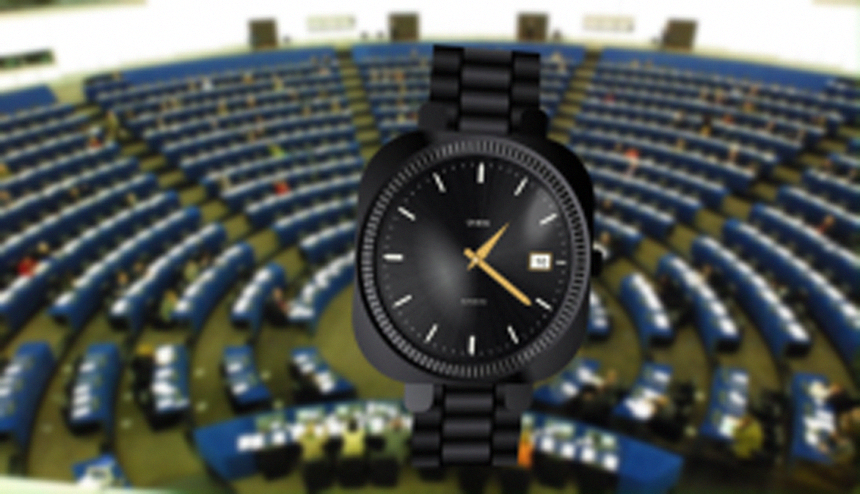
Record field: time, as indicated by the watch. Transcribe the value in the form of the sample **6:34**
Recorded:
**1:21**
